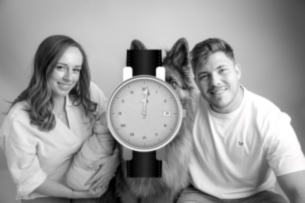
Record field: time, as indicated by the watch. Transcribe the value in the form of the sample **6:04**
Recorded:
**12:01**
